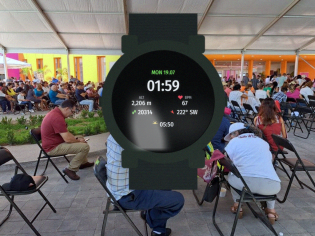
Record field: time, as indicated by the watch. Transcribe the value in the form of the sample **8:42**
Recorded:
**1:59**
